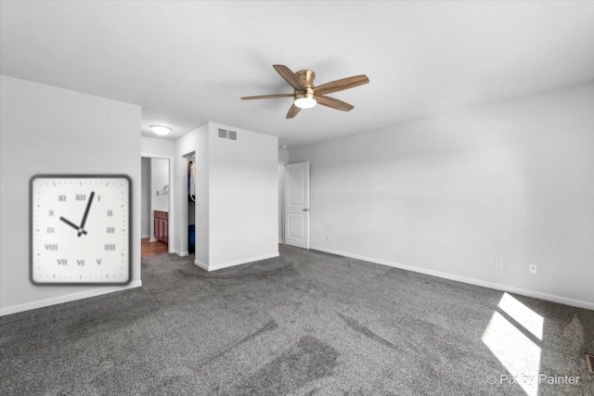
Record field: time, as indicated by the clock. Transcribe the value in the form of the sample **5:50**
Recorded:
**10:03**
